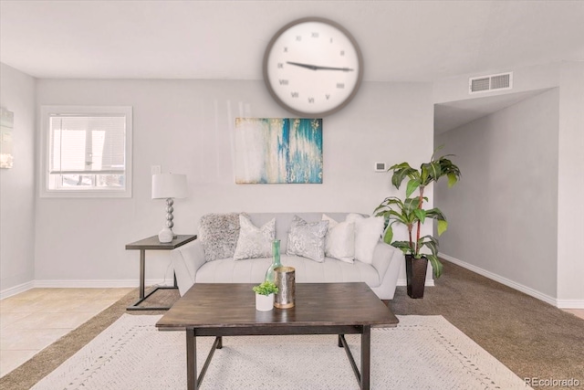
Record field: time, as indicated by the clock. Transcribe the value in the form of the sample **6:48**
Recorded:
**9:15**
